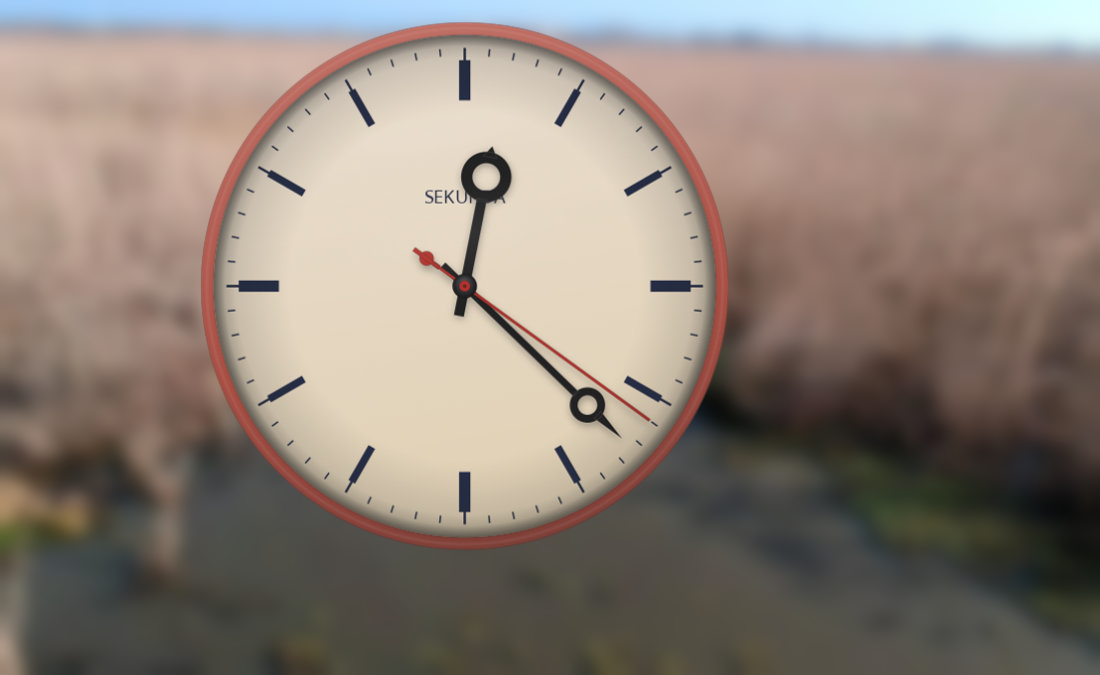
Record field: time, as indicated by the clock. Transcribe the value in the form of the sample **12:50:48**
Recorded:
**12:22:21**
